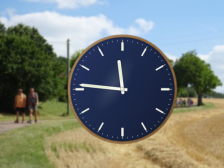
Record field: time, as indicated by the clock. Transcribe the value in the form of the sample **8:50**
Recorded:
**11:46**
